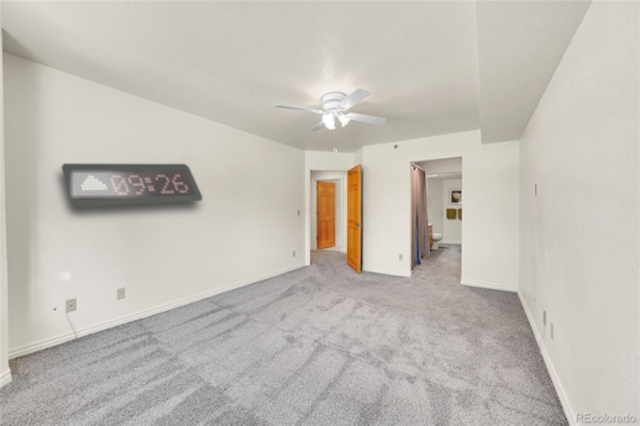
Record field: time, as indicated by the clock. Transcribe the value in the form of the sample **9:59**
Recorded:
**9:26**
